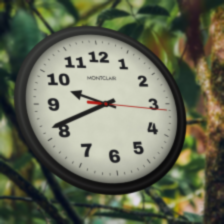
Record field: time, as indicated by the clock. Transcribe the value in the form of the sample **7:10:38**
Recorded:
**9:41:16**
